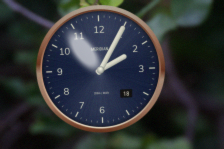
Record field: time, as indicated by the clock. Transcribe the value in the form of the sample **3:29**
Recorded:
**2:05**
